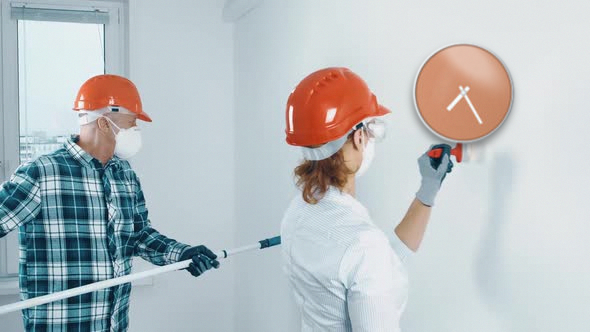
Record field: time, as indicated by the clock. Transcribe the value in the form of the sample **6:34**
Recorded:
**7:25**
